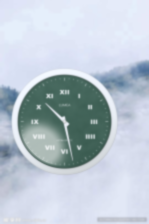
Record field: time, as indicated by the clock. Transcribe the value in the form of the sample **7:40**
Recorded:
**10:28**
